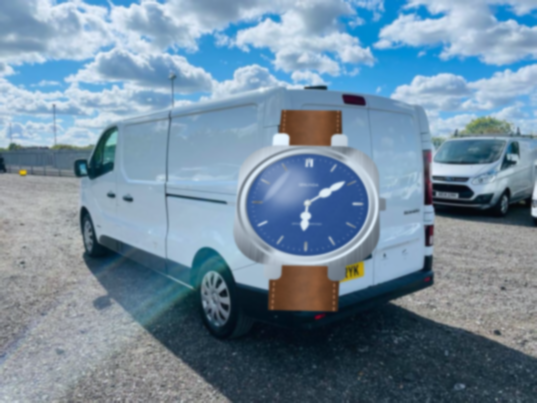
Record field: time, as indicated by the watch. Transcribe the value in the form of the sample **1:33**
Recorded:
**6:09**
